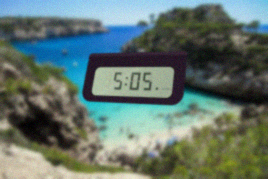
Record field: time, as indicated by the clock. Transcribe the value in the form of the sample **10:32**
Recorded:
**5:05**
